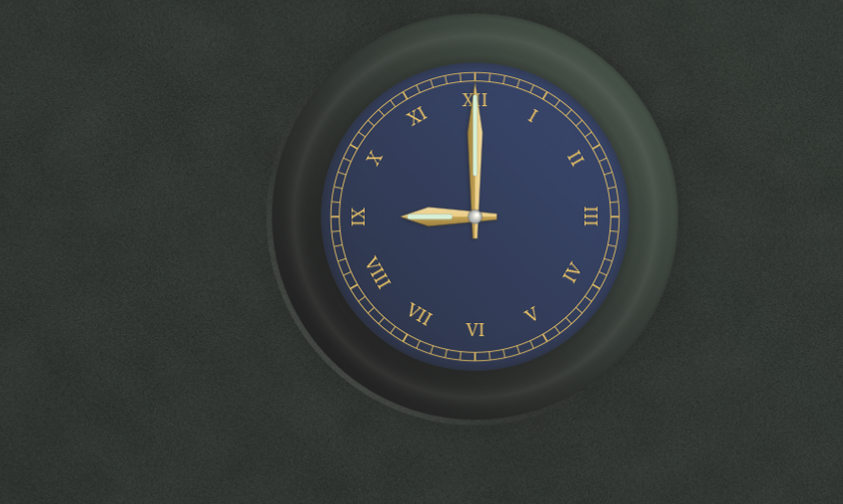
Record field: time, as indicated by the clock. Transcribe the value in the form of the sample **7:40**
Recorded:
**9:00**
